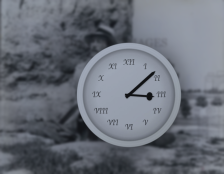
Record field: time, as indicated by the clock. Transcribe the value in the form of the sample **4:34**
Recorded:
**3:08**
